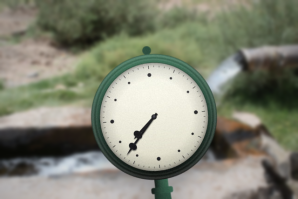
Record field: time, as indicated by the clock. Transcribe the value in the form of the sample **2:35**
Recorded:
**7:37**
